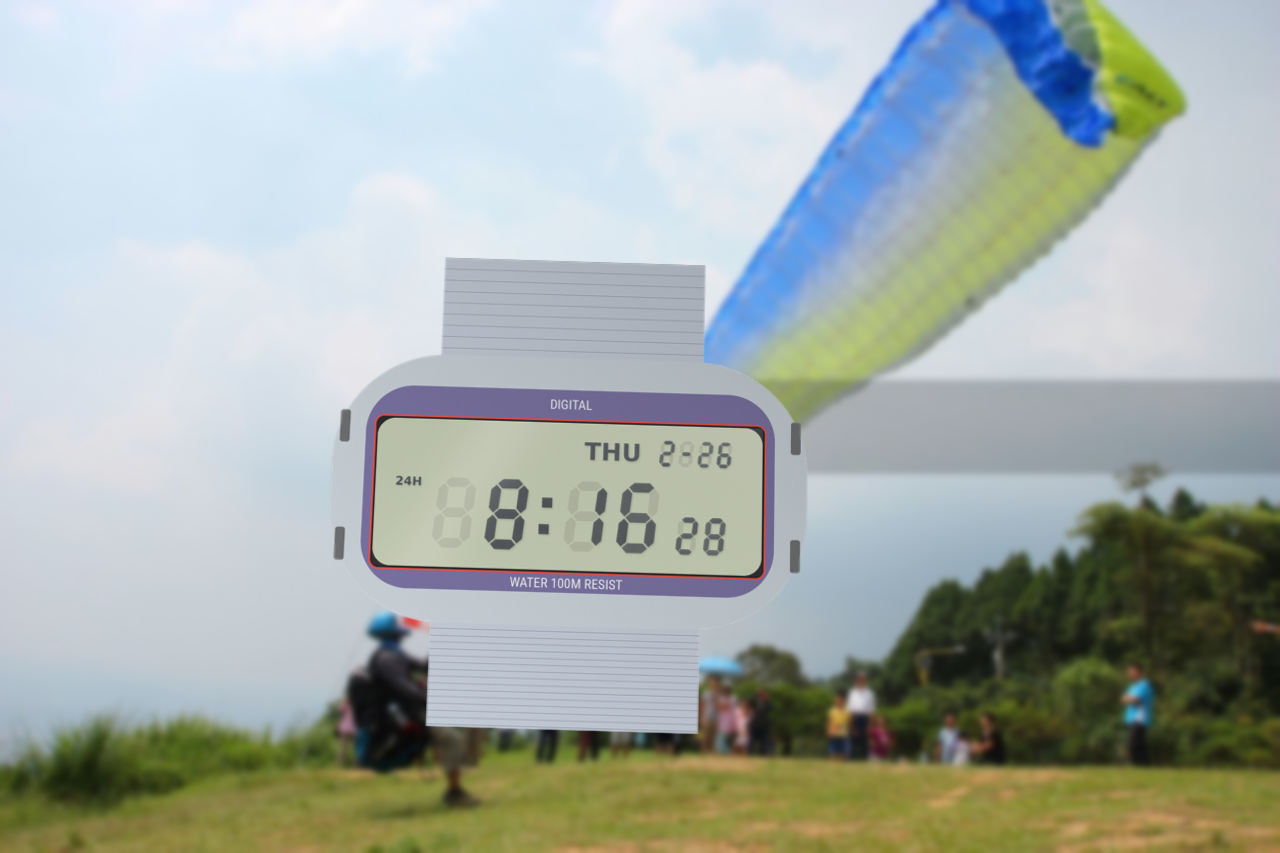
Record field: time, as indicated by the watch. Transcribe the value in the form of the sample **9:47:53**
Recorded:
**8:16:28**
